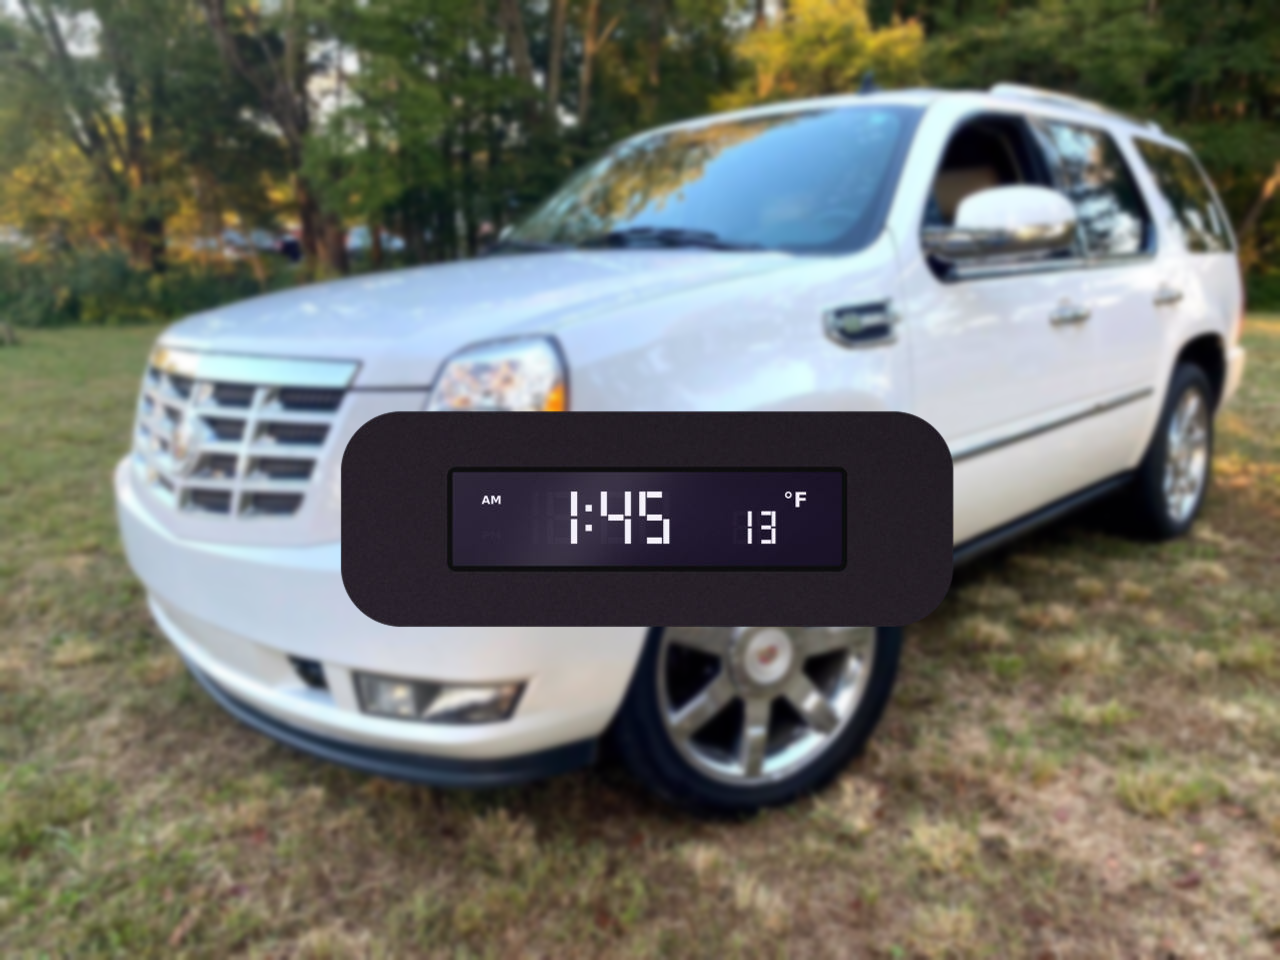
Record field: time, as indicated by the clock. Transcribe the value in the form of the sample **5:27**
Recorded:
**1:45**
